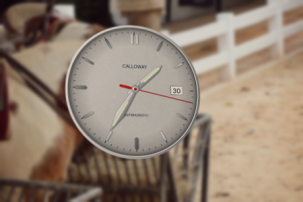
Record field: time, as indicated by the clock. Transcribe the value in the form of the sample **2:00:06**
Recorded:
**1:35:17**
